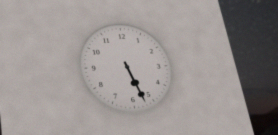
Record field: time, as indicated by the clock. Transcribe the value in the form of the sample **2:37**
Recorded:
**5:27**
